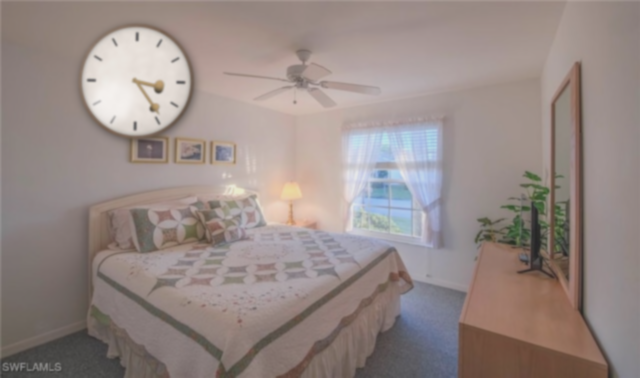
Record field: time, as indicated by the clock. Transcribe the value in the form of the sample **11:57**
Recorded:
**3:24**
